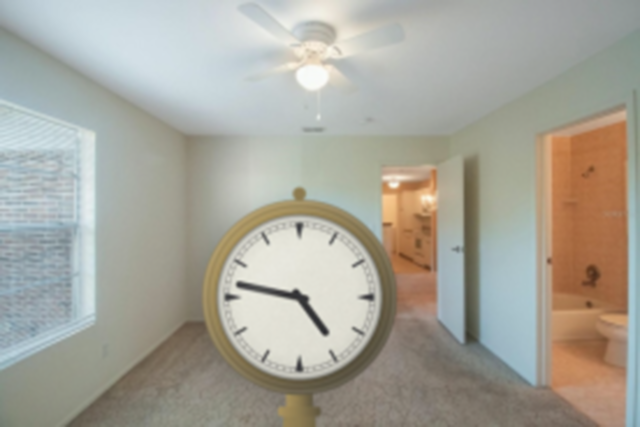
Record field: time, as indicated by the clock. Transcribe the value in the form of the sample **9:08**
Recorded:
**4:47**
